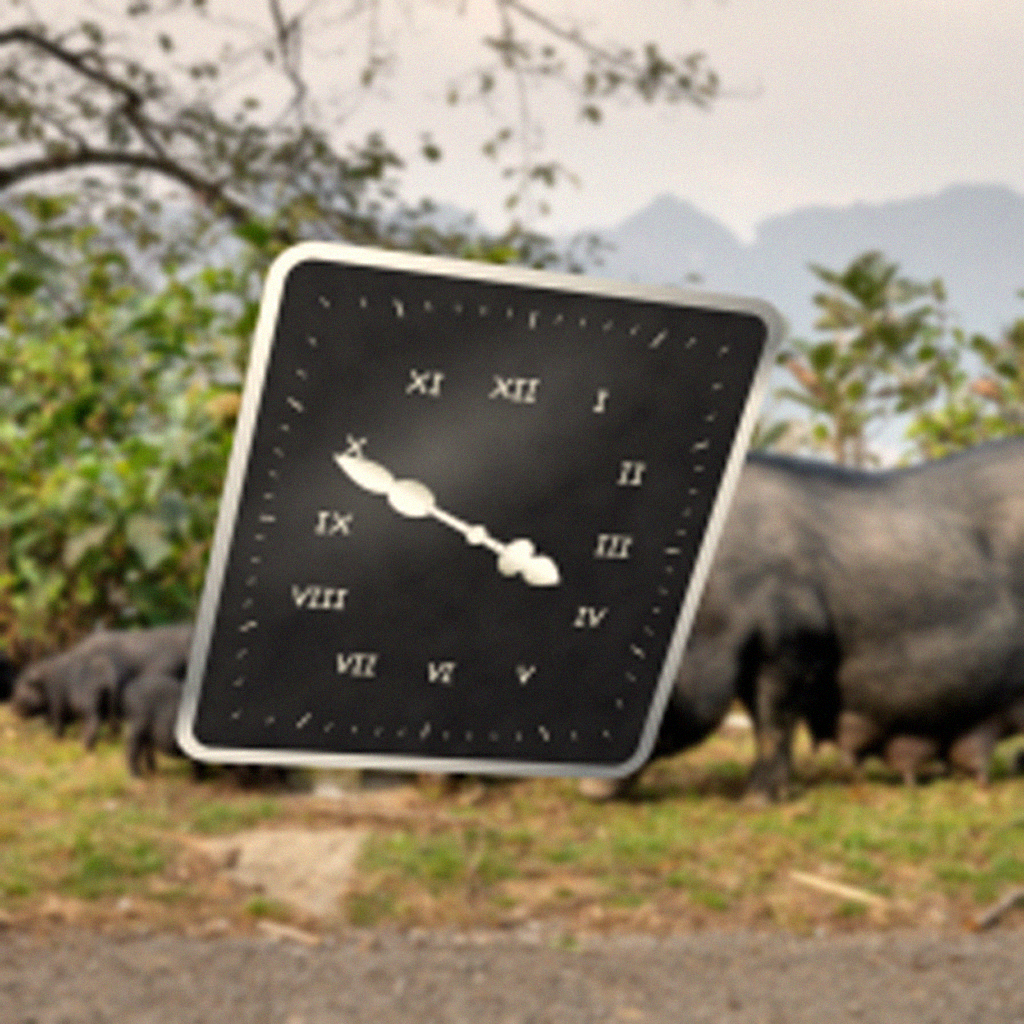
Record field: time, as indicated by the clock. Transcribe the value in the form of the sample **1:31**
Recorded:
**3:49**
